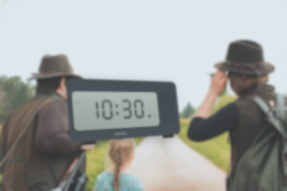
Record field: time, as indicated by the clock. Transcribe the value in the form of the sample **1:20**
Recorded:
**10:30**
